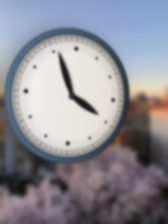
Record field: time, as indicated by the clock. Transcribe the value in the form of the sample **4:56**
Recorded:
**3:56**
